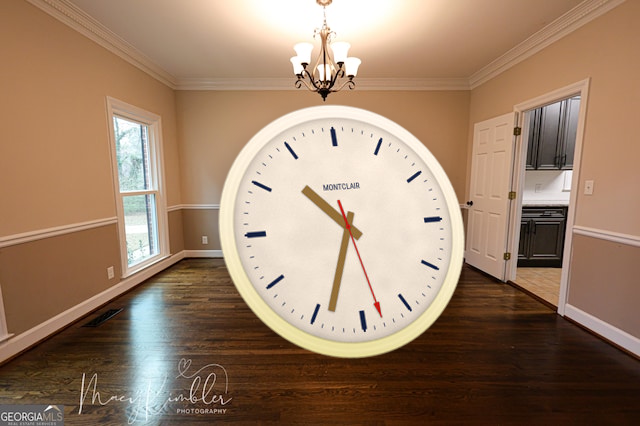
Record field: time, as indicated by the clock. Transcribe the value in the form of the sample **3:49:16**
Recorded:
**10:33:28**
